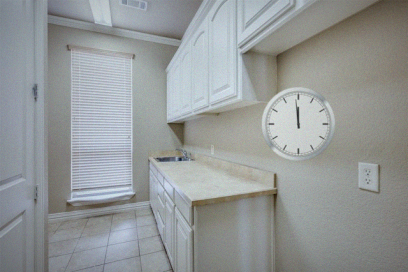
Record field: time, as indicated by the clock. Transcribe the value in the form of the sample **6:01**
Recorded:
**11:59**
